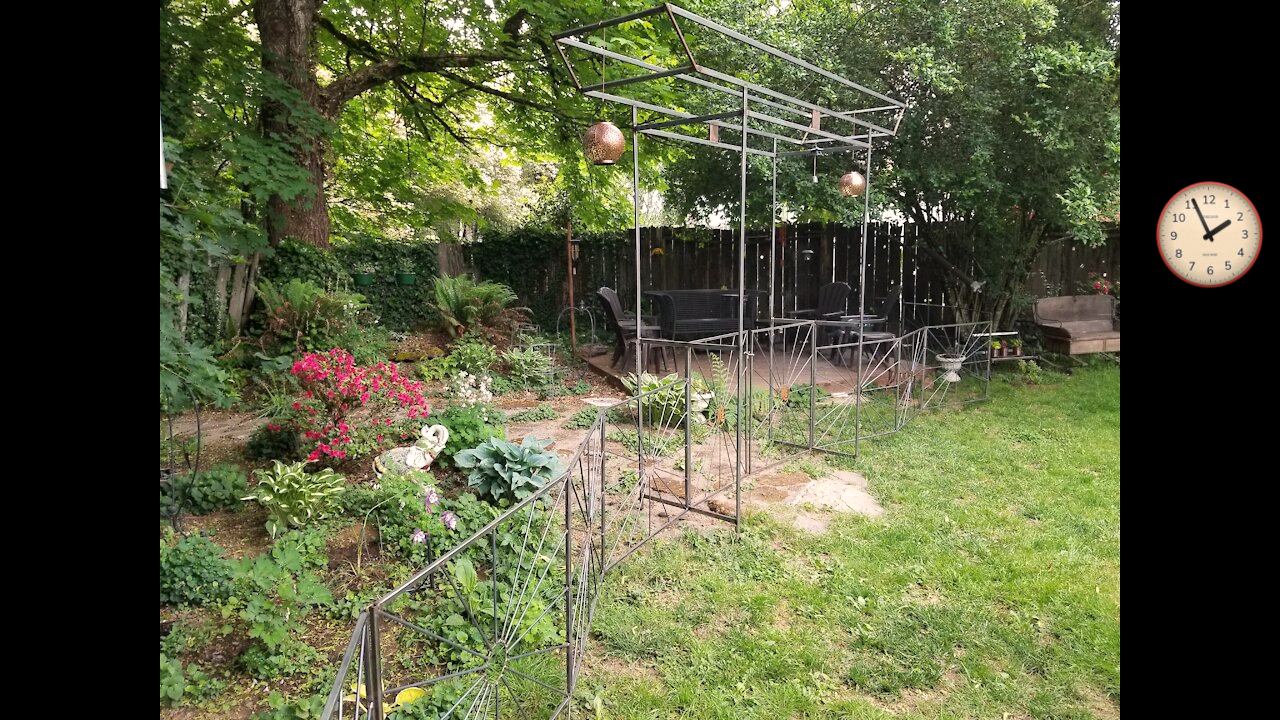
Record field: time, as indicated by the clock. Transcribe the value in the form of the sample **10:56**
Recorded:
**1:56**
